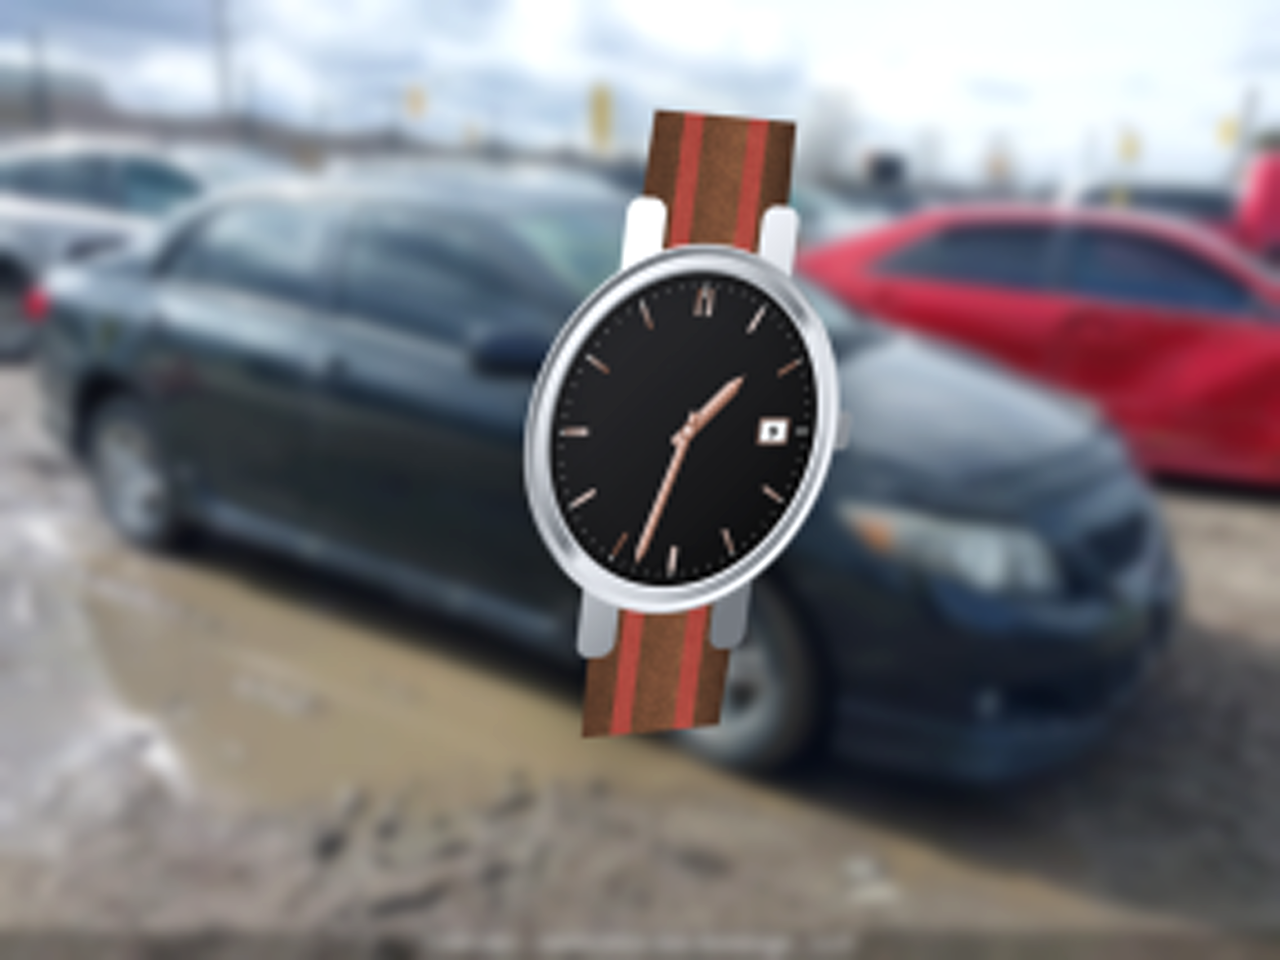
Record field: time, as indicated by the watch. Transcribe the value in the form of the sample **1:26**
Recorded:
**1:33**
